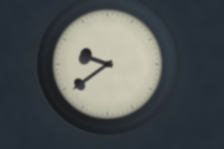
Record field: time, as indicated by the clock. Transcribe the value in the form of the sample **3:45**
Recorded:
**9:39**
